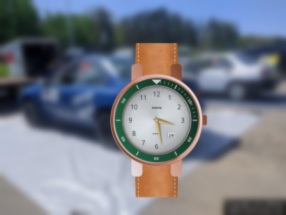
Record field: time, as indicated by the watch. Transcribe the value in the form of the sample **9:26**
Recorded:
**3:28**
